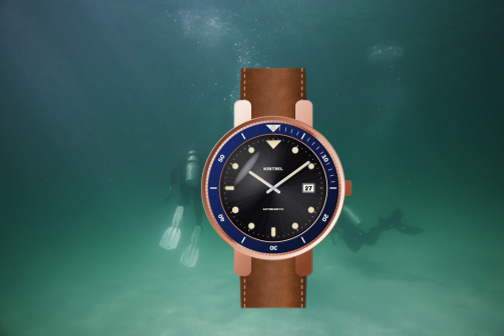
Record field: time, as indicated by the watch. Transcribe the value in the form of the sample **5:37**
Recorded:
**10:09**
